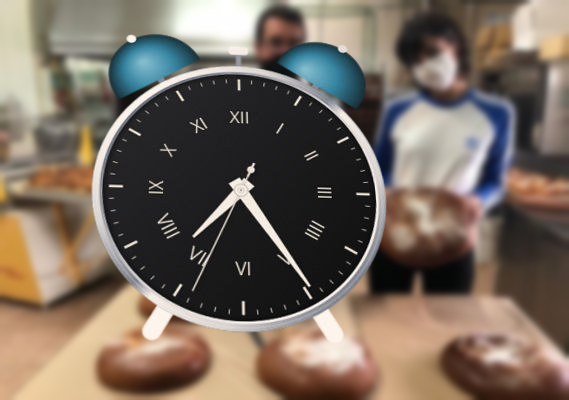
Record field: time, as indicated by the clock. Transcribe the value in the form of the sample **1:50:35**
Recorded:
**7:24:34**
